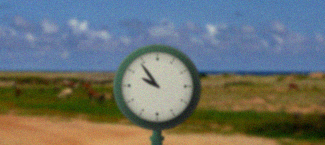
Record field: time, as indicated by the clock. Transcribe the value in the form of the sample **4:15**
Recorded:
**9:54**
